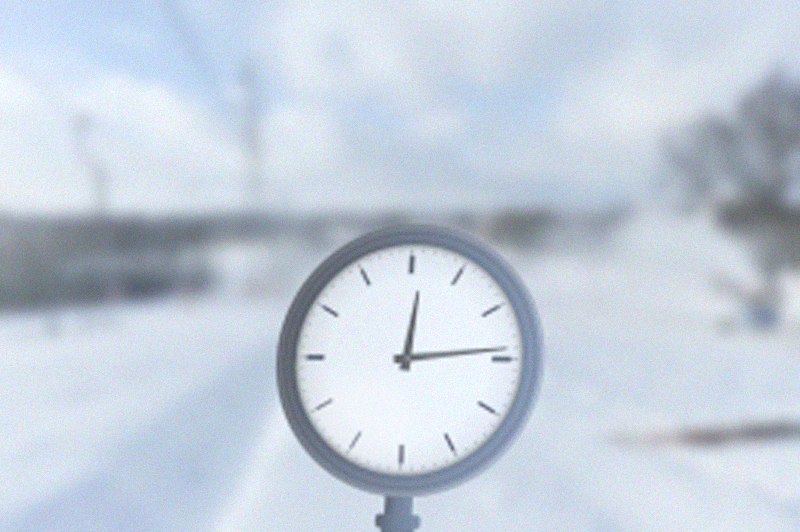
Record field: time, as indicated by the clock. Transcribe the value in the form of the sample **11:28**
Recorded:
**12:14**
